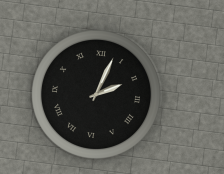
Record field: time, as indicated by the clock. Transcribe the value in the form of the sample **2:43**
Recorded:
**2:03**
